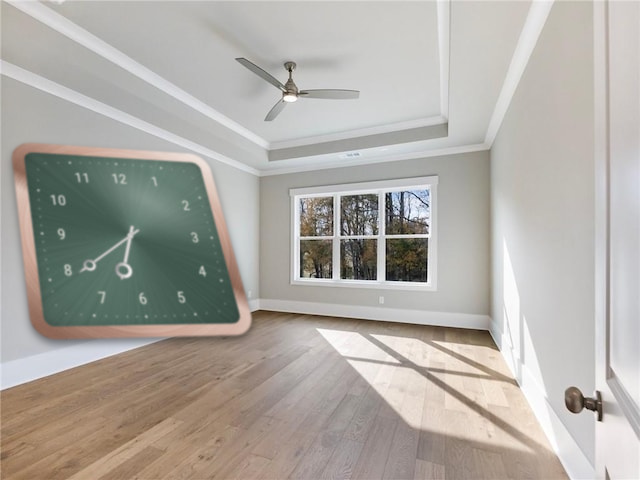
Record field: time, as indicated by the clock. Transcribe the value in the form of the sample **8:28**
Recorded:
**6:39**
